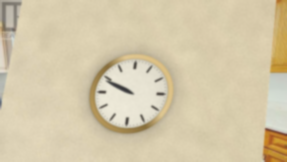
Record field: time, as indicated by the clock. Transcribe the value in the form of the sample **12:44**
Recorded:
**9:49**
